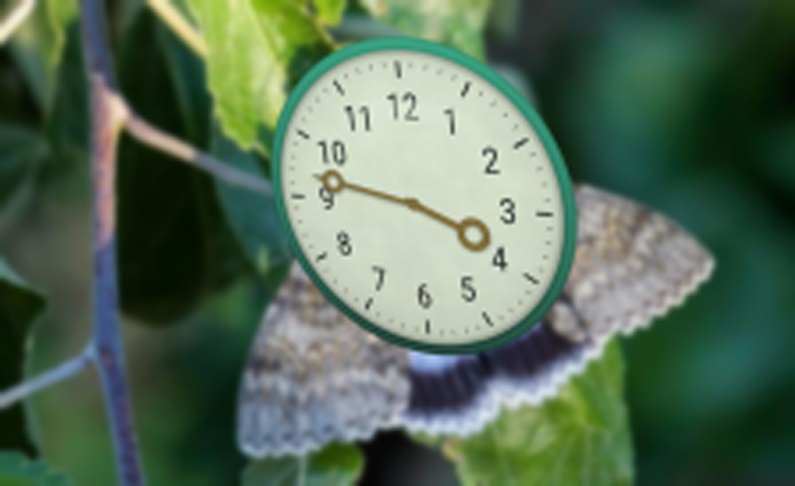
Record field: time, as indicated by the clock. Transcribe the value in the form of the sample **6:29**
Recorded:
**3:47**
